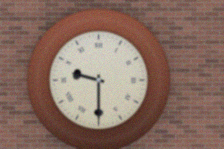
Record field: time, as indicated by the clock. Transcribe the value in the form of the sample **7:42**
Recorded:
**9:30**
